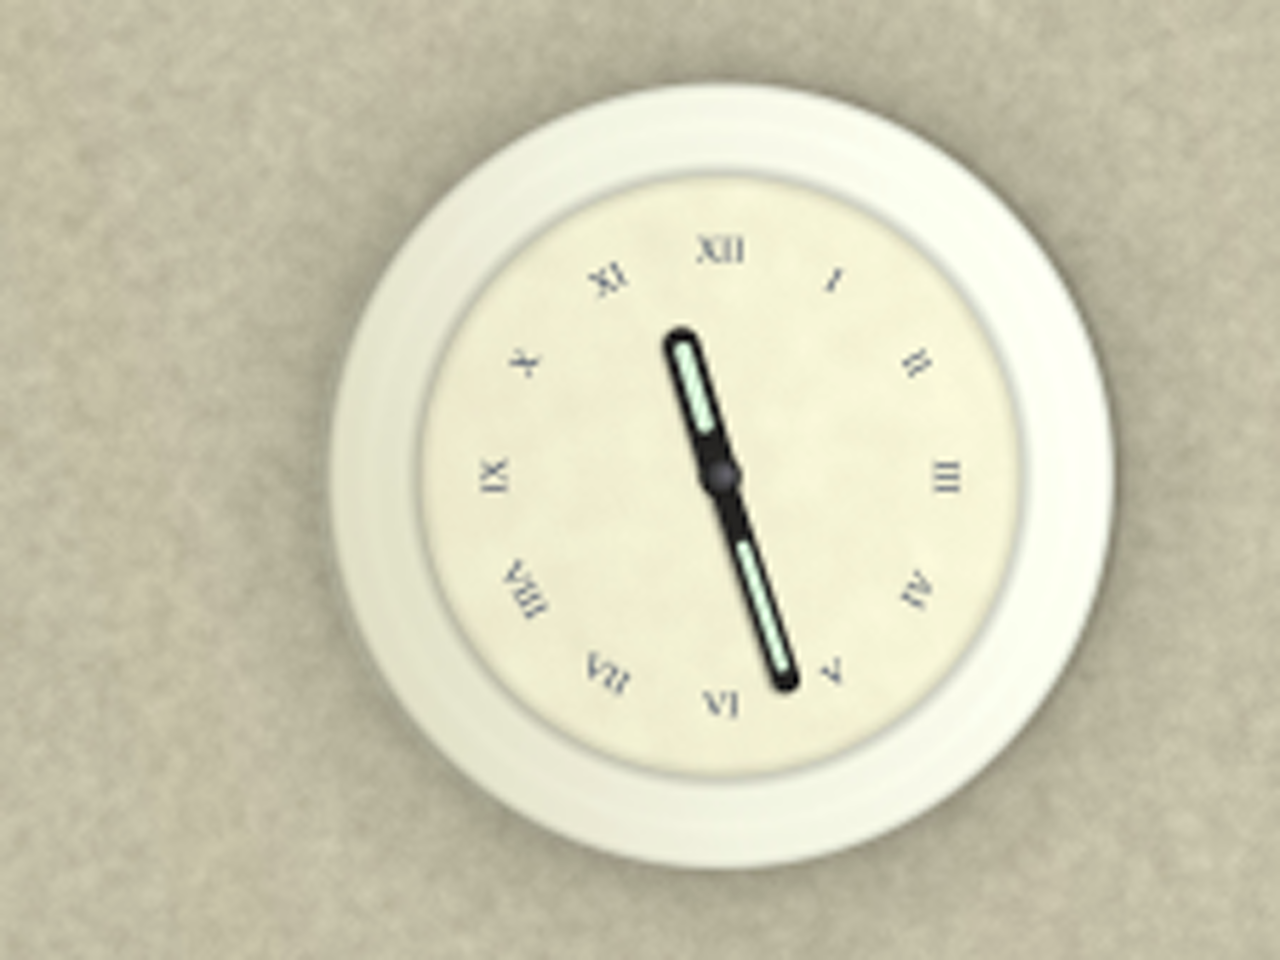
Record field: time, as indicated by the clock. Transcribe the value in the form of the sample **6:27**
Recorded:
**11:27**
